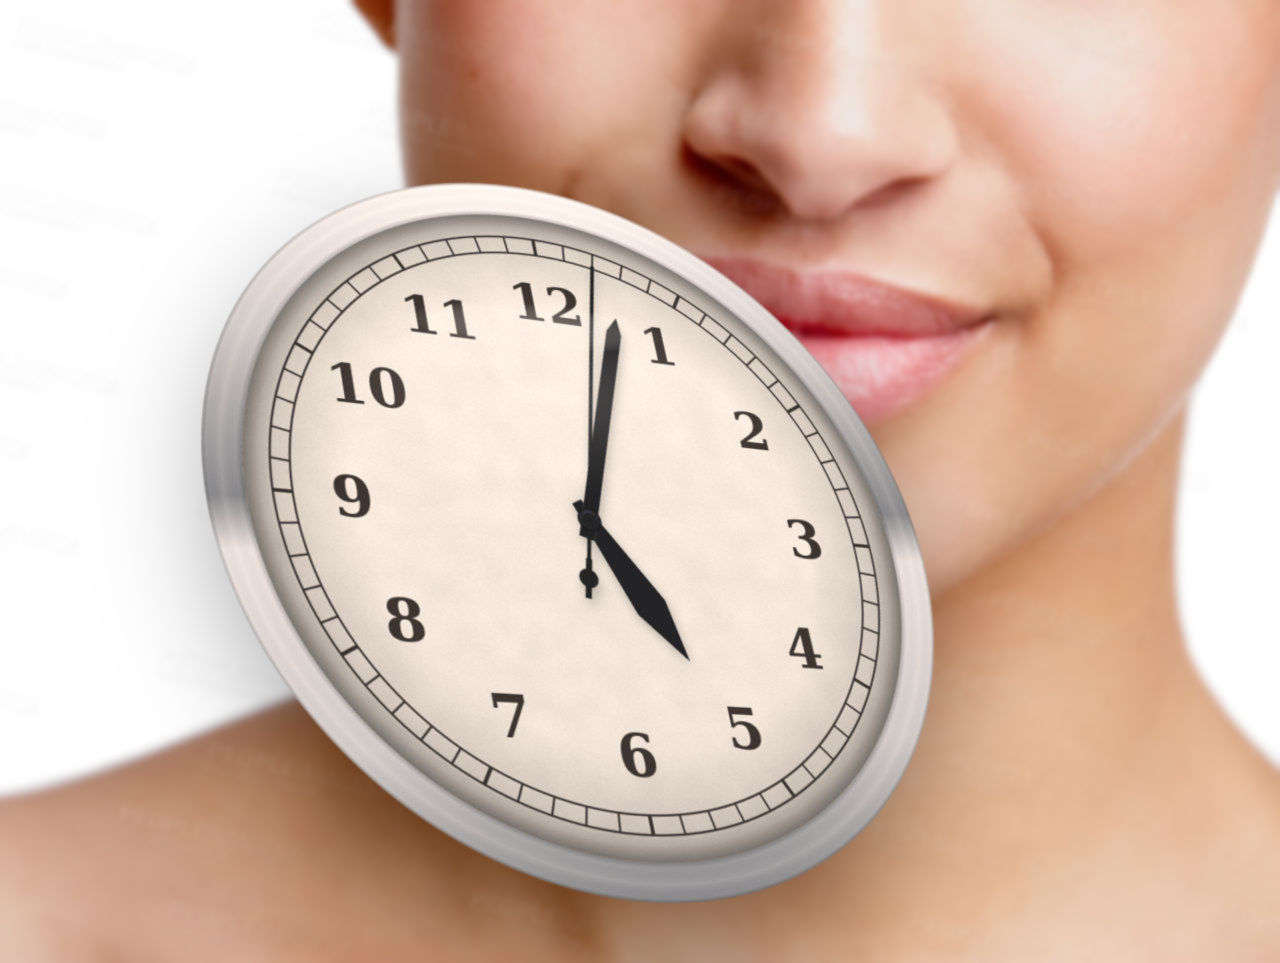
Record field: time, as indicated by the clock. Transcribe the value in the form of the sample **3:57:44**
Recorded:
**5:03:02**
